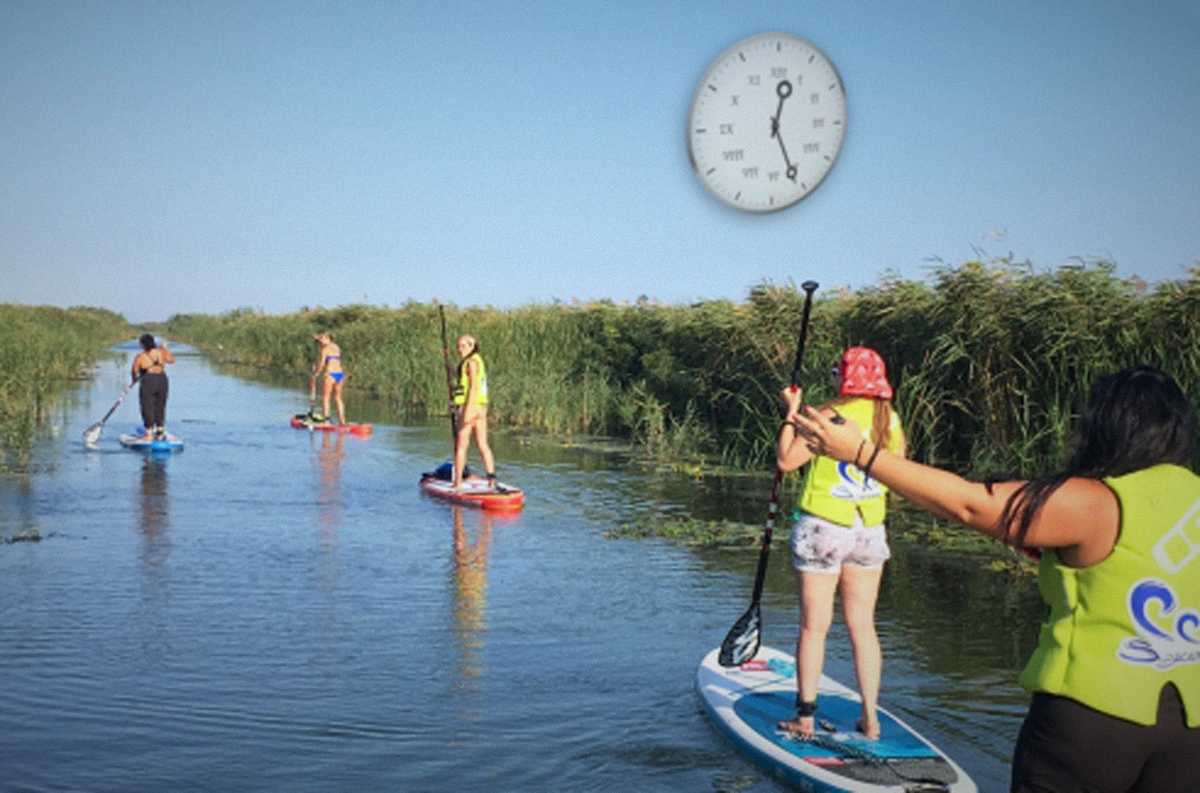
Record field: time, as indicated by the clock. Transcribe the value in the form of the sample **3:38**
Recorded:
**12:26**
